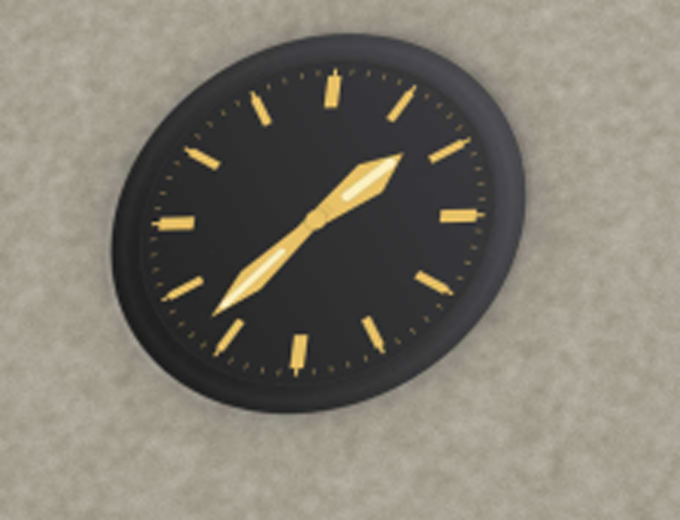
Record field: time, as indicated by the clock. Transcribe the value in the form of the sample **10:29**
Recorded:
**1:37**
